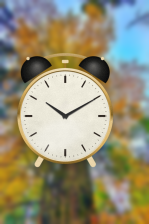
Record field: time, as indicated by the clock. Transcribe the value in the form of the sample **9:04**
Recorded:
**10:10**
